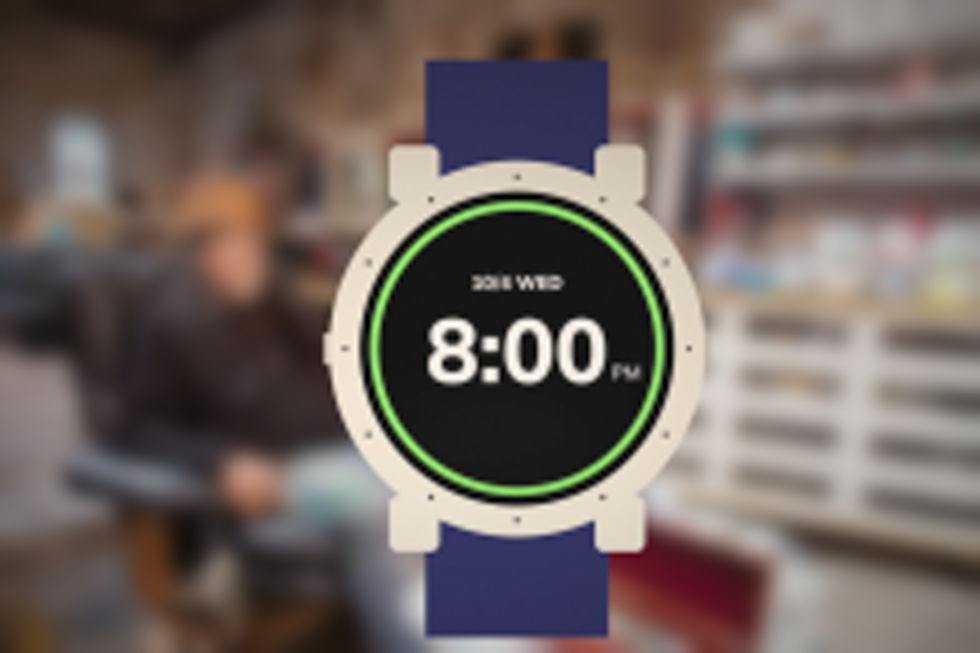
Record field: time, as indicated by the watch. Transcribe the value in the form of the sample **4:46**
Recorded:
**8:00**
